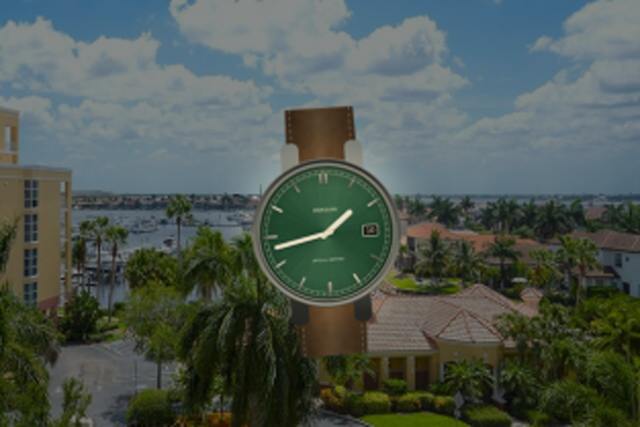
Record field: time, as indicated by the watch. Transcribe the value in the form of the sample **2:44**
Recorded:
**1:43**
